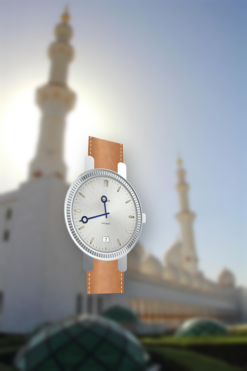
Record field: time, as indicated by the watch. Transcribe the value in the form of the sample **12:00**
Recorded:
**11:42**
